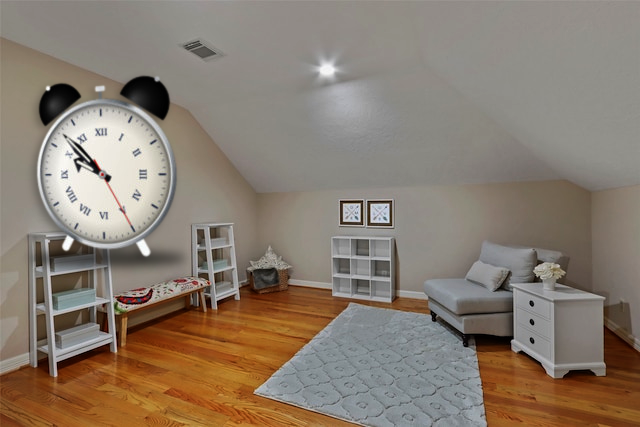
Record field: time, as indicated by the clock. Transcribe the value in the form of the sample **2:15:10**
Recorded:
**9:52:25**
